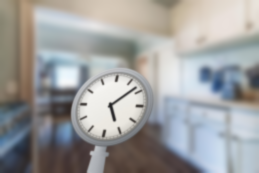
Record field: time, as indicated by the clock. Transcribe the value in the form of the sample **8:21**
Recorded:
**5:08**
